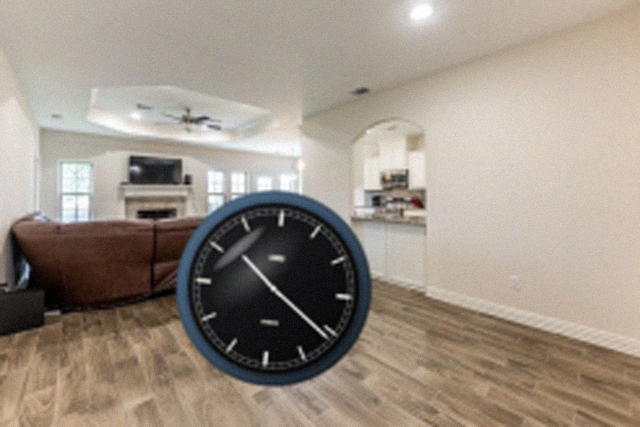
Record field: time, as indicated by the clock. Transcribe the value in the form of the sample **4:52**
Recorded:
**10:21**
